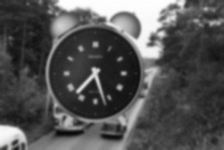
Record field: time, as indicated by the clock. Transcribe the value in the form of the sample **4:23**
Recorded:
**7:27**
